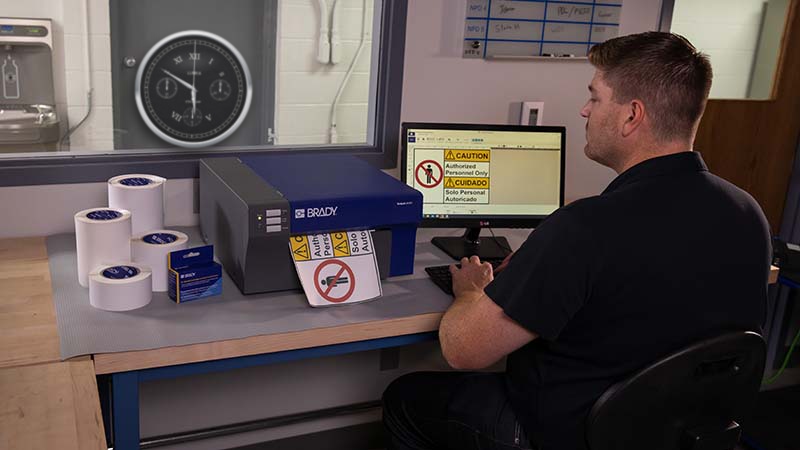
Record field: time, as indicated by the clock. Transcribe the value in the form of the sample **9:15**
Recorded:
**5:50**
